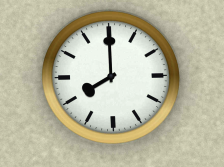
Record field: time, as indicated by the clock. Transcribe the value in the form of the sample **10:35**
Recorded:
**8:00**
